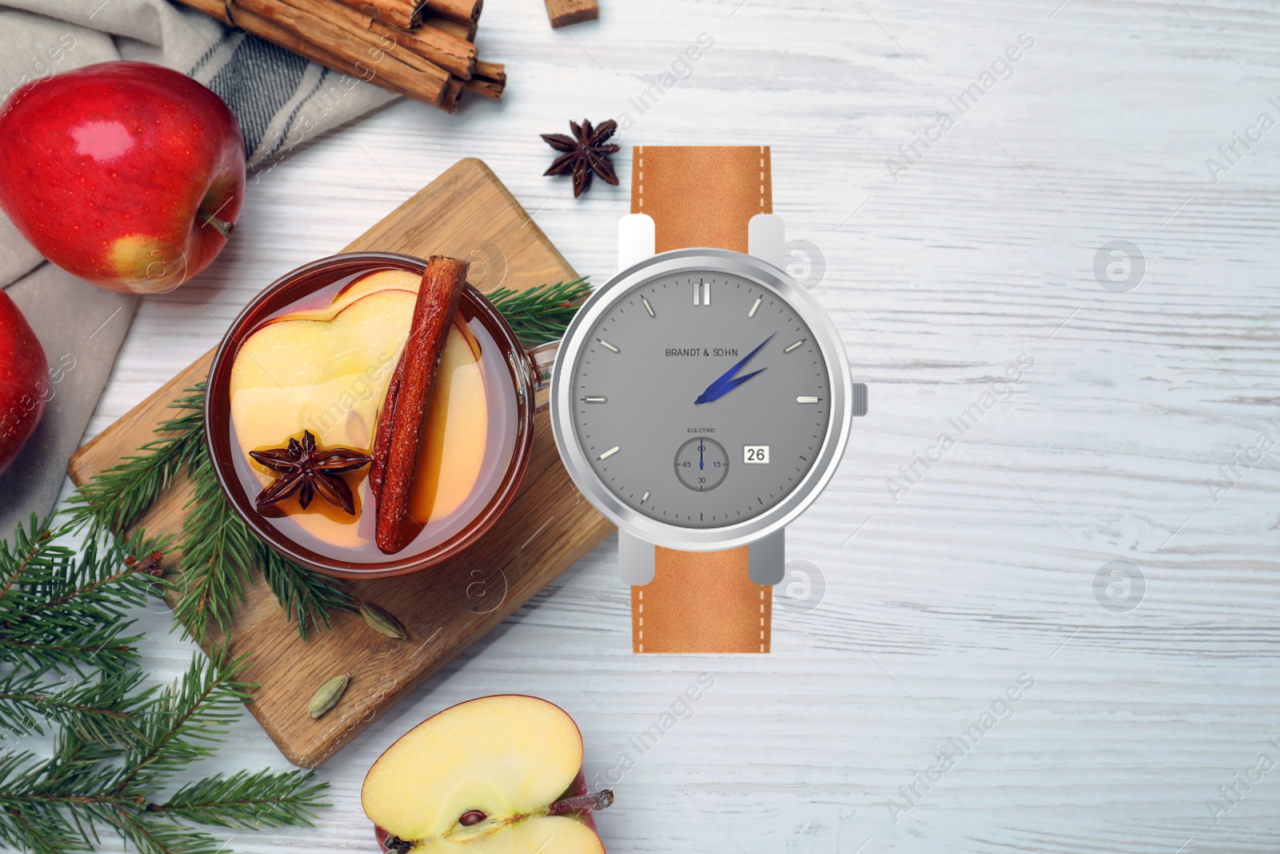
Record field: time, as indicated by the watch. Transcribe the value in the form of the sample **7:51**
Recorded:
**2:08**
